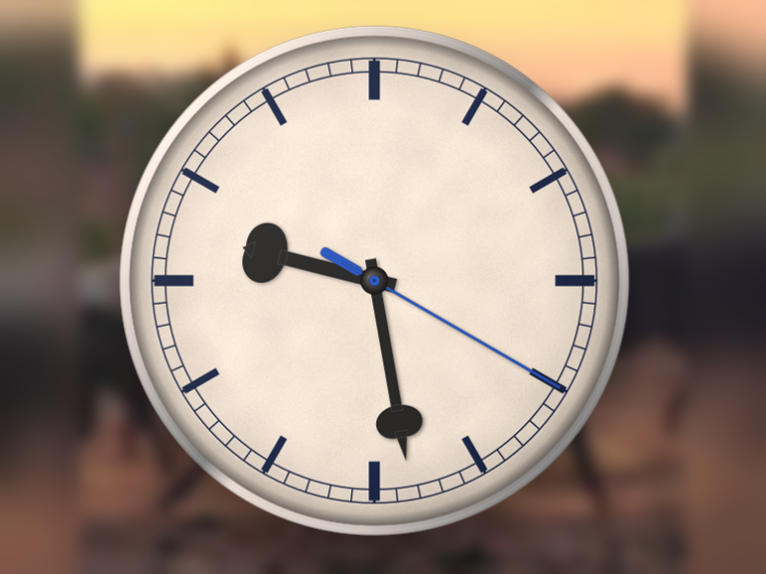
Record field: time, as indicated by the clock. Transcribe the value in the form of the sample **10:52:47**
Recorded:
**9:28:20**
